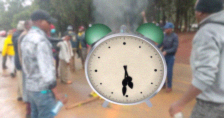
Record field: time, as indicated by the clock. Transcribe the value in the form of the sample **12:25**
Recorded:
**5:31**
